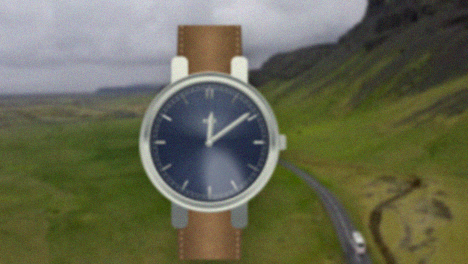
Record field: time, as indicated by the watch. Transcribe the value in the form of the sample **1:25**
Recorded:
**12:09**
